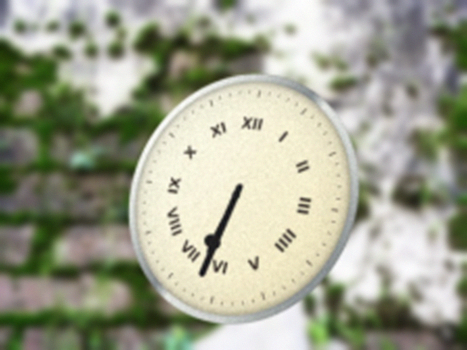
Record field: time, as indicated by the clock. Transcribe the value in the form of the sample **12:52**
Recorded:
**6:32**
